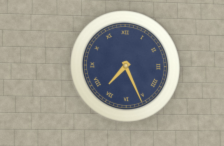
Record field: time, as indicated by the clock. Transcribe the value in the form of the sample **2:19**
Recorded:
**7:26**
